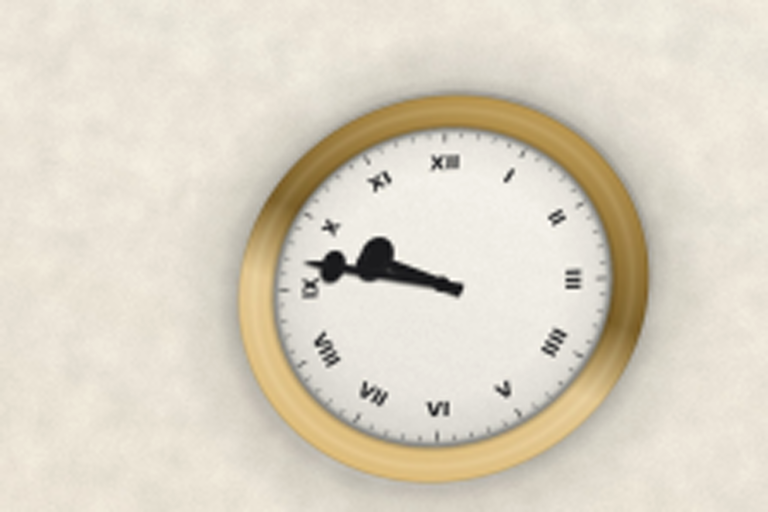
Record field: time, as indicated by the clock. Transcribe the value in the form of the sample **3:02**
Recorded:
**9:47**
